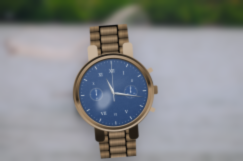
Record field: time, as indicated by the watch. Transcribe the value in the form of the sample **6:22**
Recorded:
**11:17**
